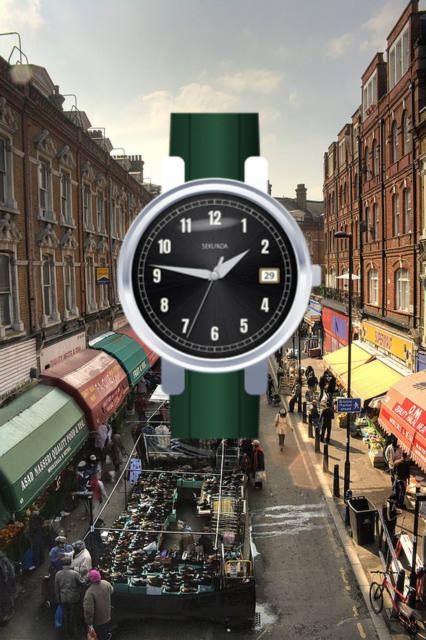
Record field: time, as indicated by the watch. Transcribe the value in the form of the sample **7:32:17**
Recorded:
**1:46:34**
